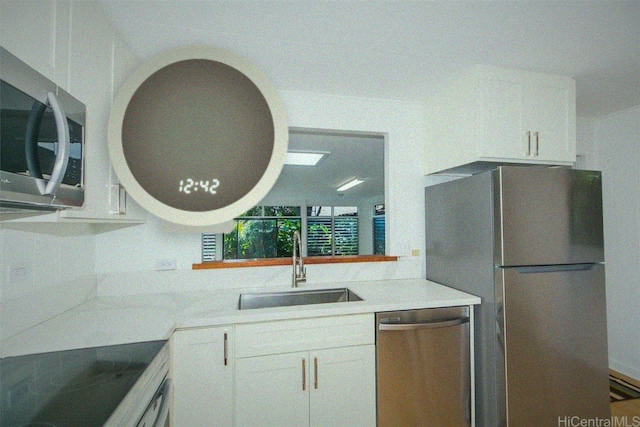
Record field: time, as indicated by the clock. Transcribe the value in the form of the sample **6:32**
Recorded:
**12:42**
